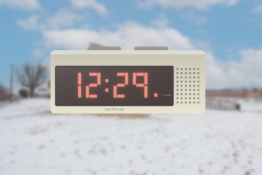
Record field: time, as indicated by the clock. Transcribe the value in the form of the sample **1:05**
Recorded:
**12:29**
